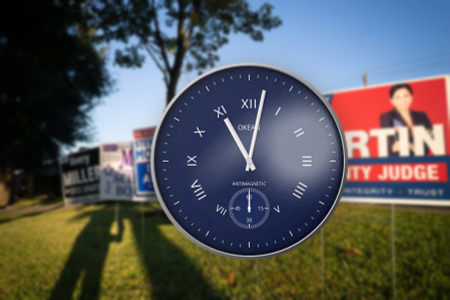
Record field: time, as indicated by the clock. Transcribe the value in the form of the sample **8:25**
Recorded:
**11:02**
